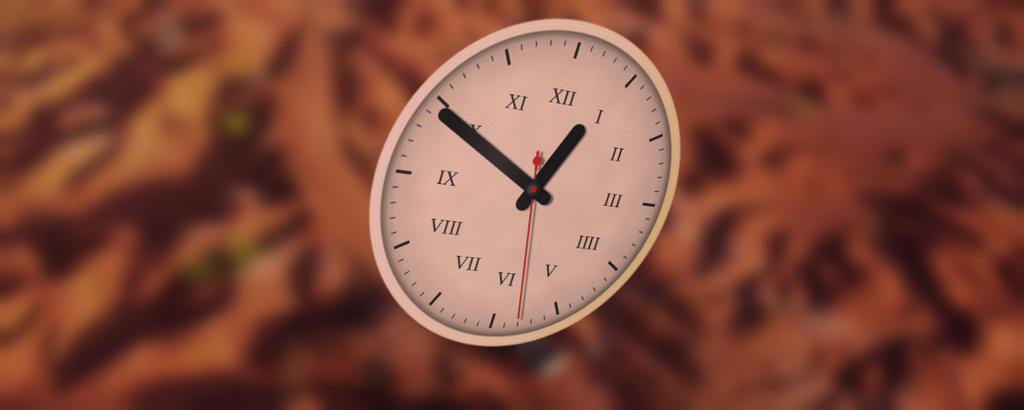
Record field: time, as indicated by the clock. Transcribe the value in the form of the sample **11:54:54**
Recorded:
**12:49:28**
